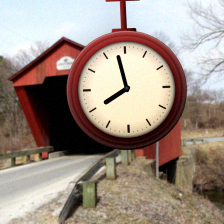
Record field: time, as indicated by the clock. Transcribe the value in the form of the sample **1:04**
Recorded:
**7:58**
